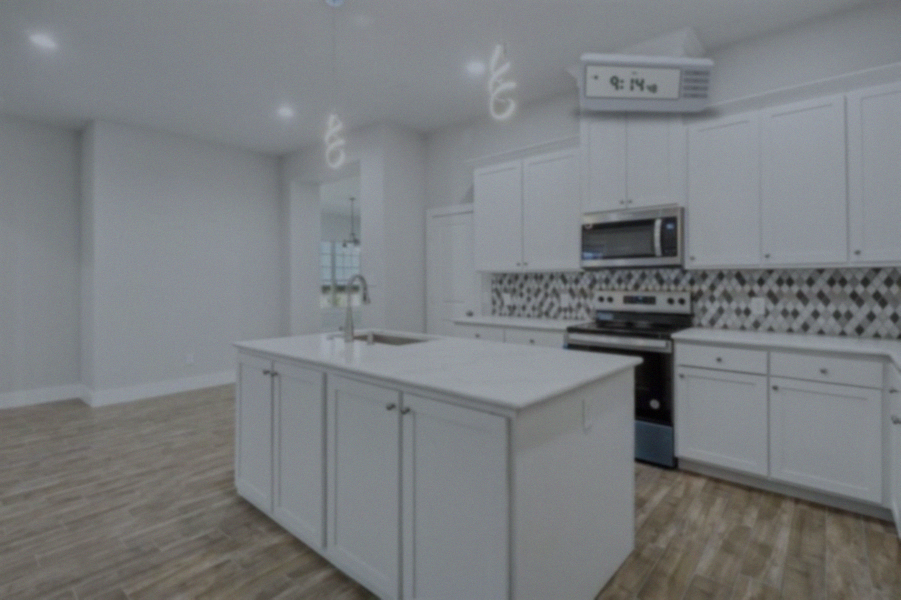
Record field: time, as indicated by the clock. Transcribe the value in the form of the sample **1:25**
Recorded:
**9:14**
